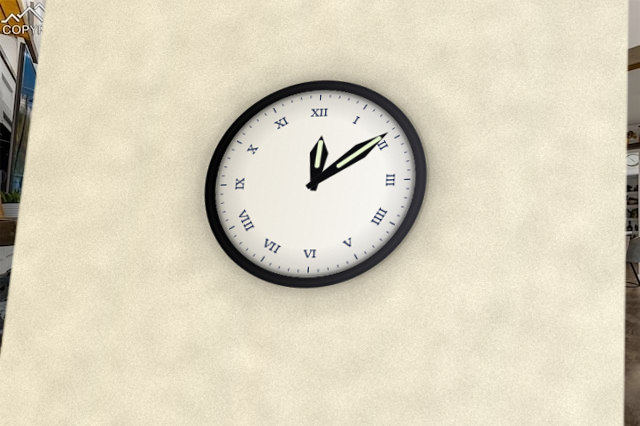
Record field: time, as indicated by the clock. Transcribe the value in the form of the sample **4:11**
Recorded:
**12:09**
